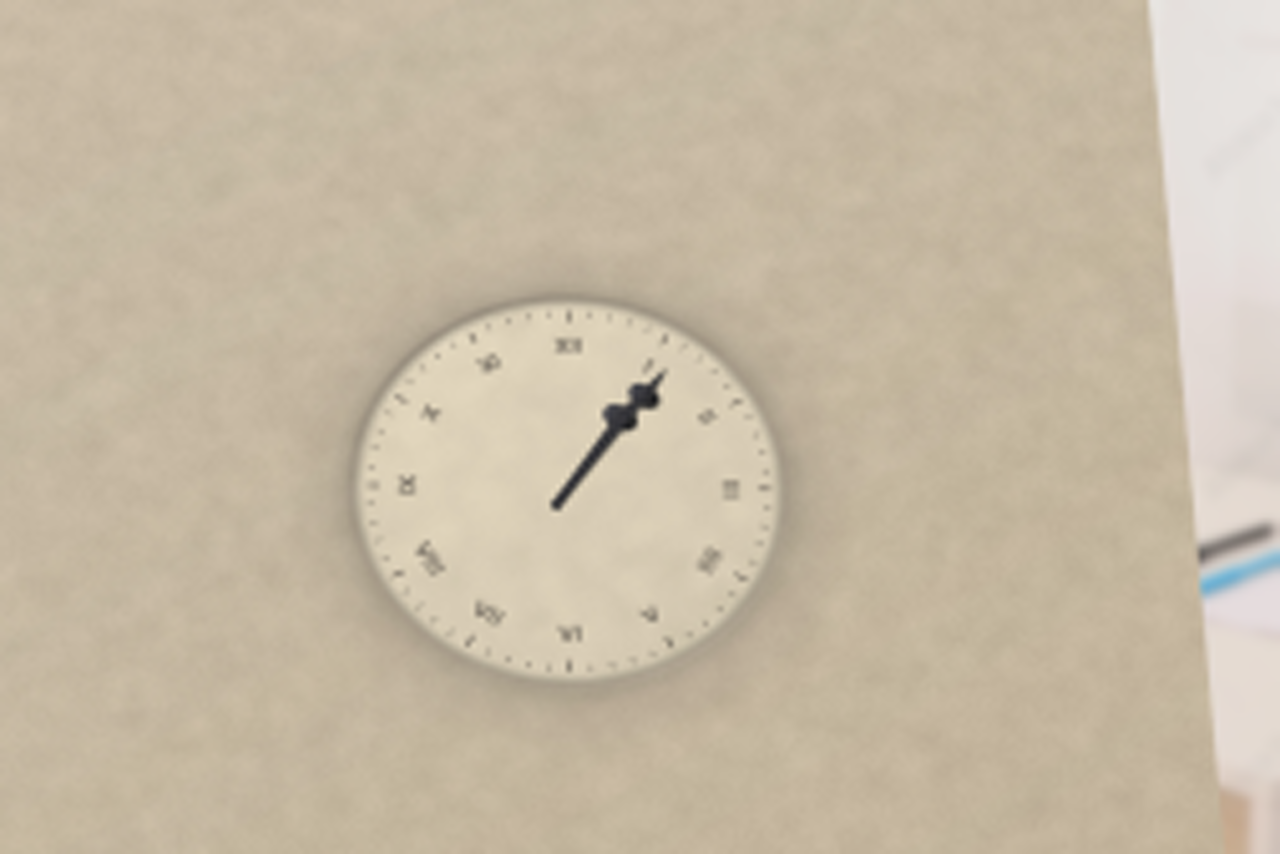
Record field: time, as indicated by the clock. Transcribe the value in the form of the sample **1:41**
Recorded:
**1:06**
